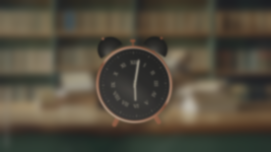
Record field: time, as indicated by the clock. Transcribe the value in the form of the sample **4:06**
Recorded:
**6:02**
